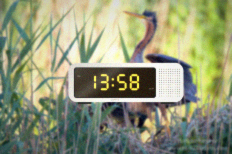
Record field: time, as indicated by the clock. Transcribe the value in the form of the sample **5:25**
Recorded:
**13:58**
